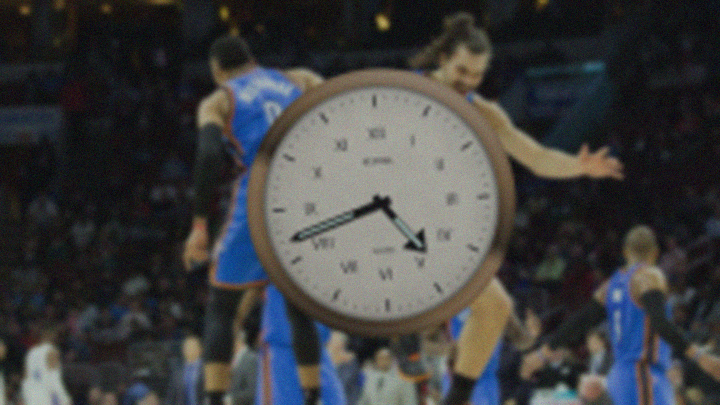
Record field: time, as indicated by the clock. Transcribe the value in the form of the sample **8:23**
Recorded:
**4:42**
